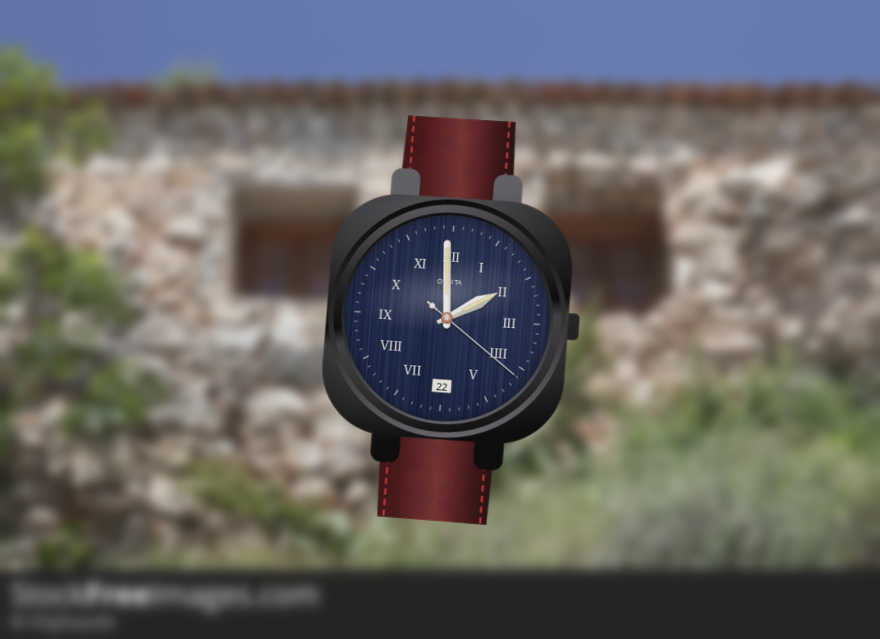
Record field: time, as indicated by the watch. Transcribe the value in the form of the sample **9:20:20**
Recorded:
**1:59:21**
